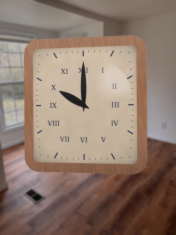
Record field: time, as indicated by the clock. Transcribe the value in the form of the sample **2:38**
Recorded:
**10:00**
